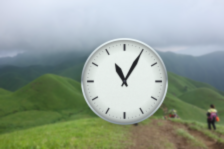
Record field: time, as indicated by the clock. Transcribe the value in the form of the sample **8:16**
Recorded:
**11:05**
